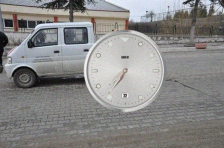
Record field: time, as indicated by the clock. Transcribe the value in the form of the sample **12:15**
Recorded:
**7:36**
